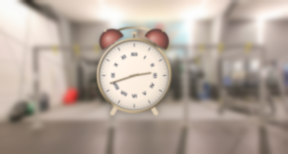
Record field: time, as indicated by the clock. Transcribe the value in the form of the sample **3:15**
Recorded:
**2:42**
